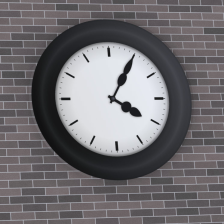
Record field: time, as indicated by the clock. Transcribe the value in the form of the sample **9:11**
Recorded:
**4:05**
